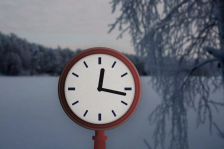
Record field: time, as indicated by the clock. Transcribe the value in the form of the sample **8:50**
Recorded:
**12:17**
